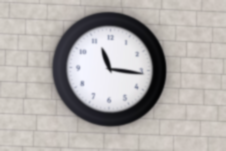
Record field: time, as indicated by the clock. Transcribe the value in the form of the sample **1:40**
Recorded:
**11:16**
